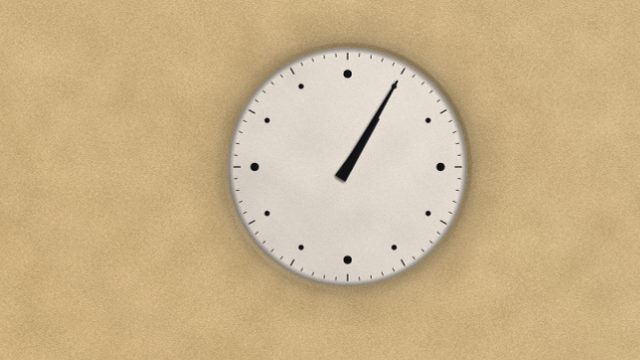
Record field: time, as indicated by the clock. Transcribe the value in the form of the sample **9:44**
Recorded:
**1:05**
